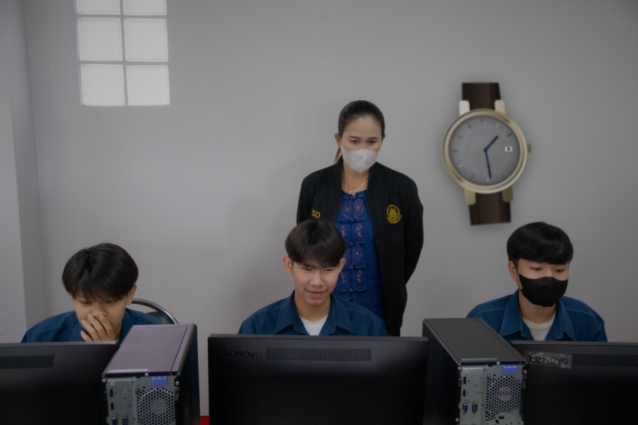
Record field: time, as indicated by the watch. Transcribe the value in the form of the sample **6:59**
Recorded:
**1:29**
